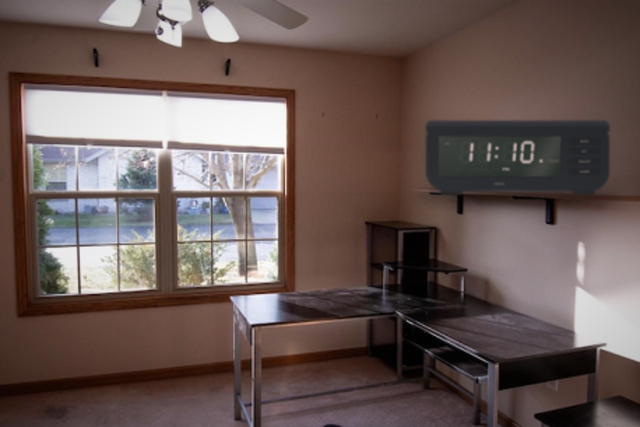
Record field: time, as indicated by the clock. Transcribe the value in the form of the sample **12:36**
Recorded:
**11:10**
